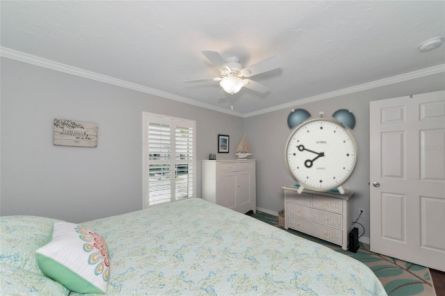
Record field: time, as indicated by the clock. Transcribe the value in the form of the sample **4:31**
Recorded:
**7:48**
